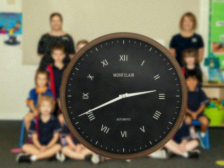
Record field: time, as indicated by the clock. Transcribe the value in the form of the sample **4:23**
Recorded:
**2:41**
